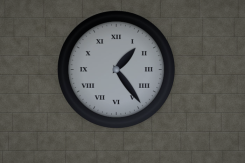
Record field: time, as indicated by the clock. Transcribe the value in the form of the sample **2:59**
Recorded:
**1:24**
